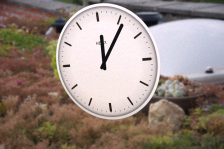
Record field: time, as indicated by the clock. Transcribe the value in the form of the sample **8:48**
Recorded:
**12:06**
